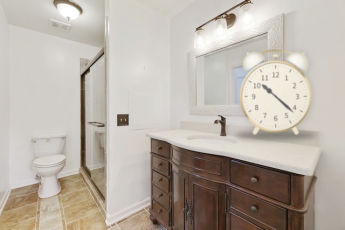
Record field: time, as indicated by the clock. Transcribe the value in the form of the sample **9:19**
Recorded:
**10:22**
